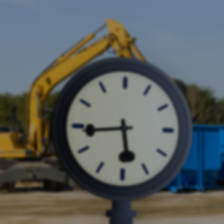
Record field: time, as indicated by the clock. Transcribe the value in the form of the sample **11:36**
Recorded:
**5:44**
